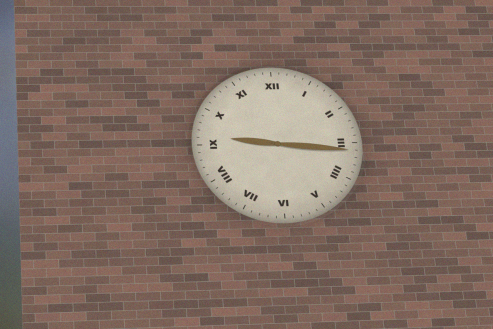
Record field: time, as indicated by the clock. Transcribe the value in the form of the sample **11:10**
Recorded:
**9:16**
